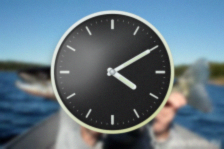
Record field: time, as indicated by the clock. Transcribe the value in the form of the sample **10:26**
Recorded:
**4:10**
